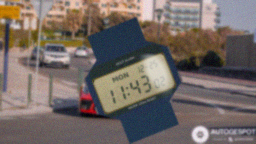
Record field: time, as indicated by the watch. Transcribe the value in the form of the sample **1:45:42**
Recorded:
**11:43:02**
